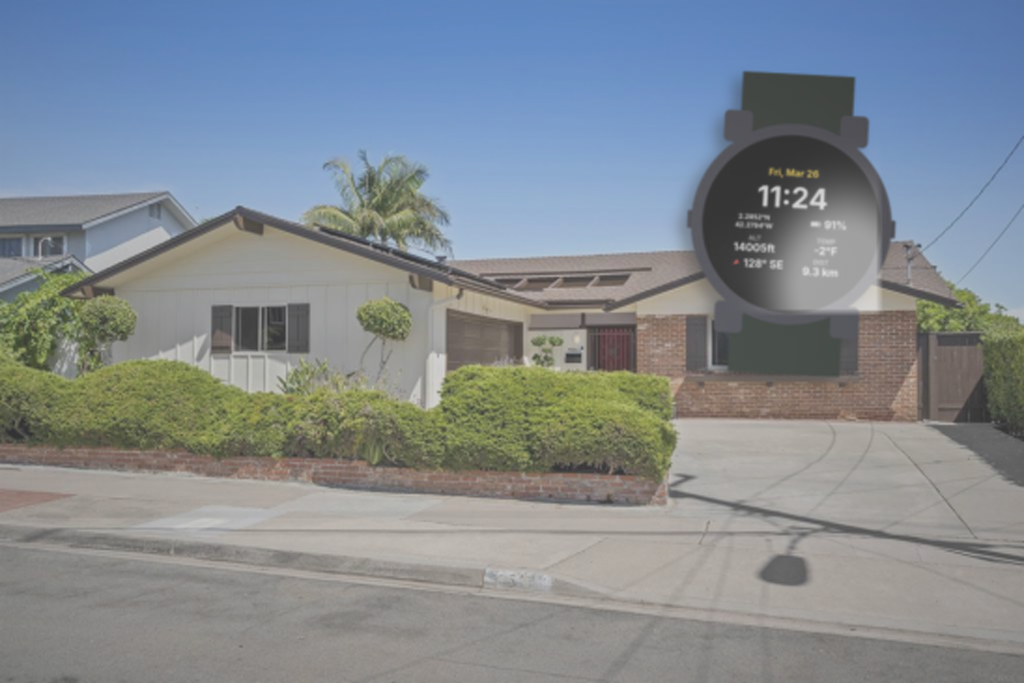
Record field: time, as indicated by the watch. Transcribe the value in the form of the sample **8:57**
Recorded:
**11:24**
